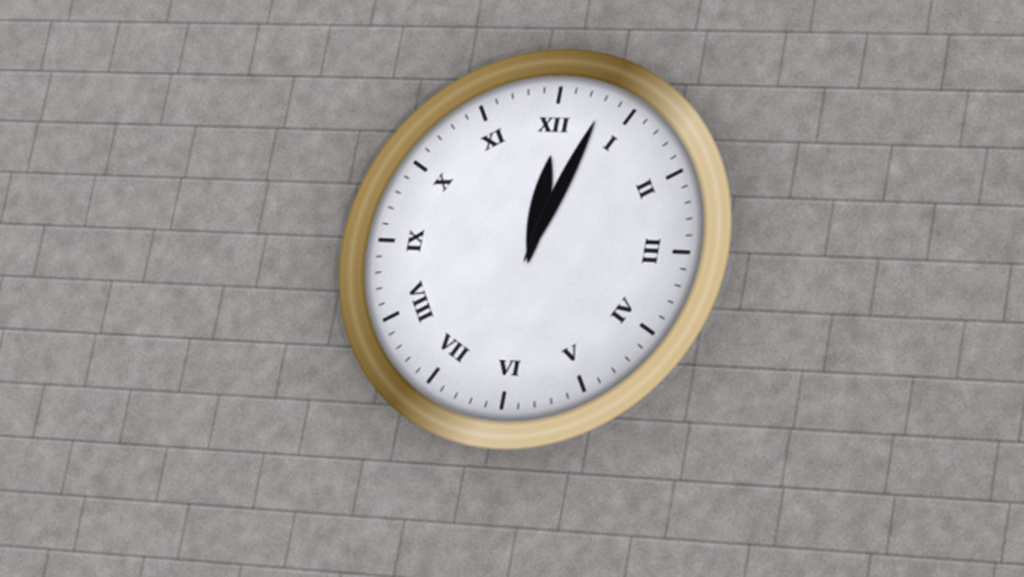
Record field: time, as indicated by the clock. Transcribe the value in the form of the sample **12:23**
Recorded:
**12:03**
